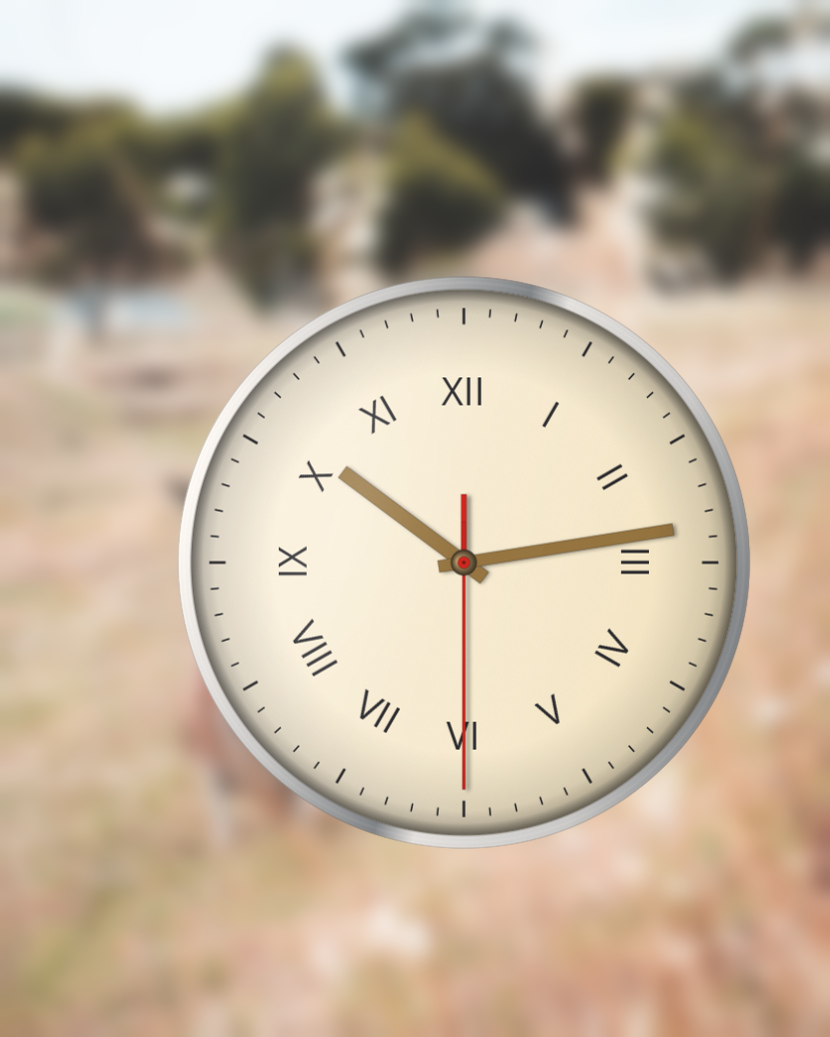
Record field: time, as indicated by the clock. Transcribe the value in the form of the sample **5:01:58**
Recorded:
**10:13:30**
